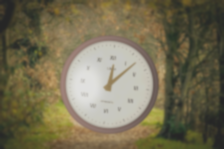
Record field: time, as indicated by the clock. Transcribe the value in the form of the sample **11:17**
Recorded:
**12:07**
